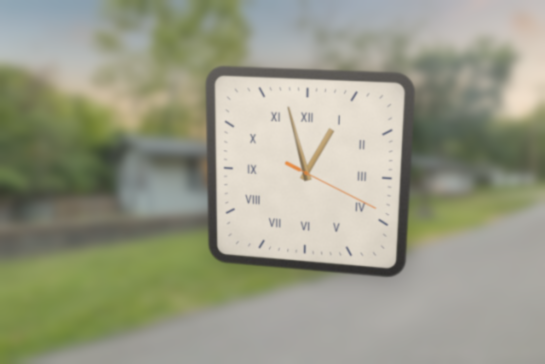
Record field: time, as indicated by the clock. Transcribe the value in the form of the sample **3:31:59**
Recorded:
**12:57:19**
